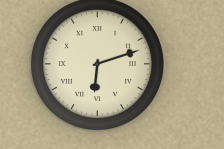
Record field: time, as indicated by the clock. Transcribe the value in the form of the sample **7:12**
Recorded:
**6:12**
